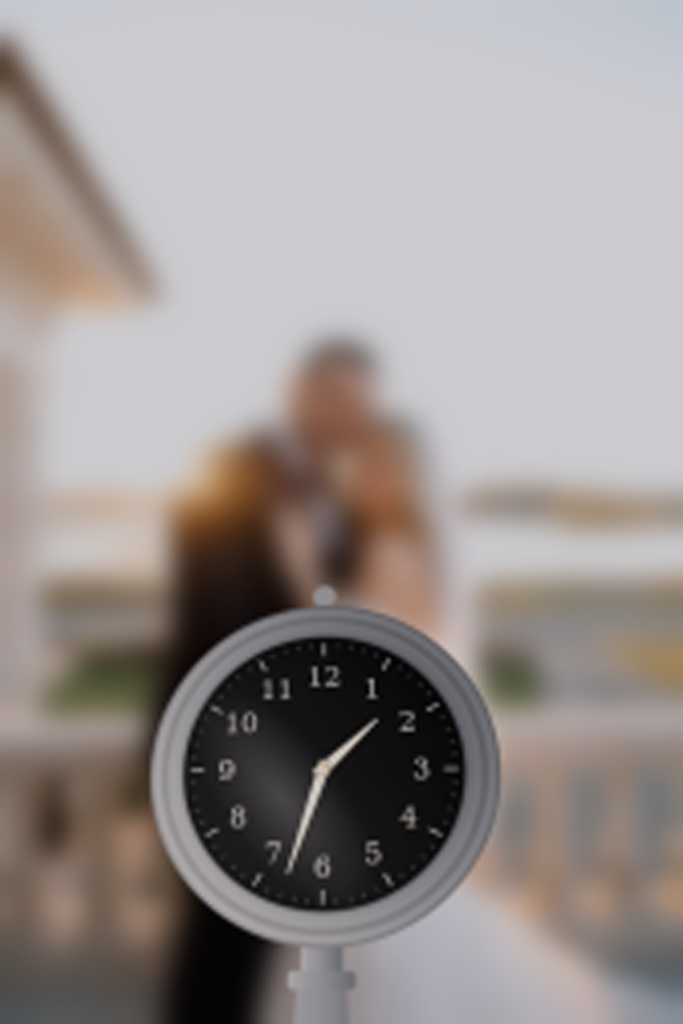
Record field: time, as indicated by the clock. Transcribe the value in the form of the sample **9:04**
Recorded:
**1:33**
